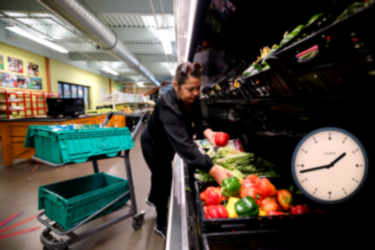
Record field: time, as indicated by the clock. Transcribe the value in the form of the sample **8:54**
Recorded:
**1:43**
